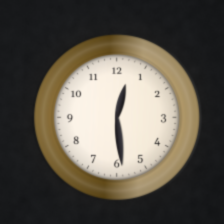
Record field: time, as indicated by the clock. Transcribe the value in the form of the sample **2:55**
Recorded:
**12:29**
